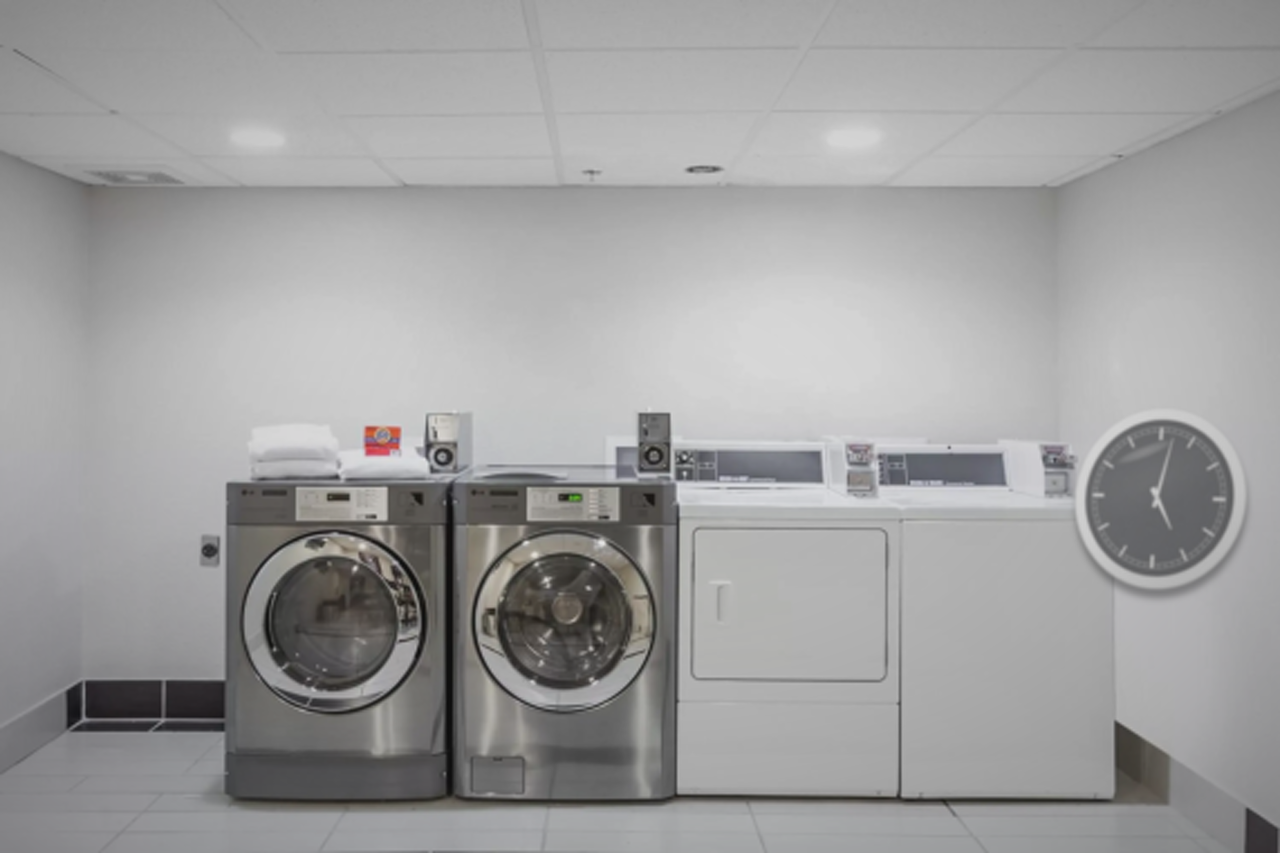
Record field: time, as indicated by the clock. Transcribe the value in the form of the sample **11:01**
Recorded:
**5:02**
